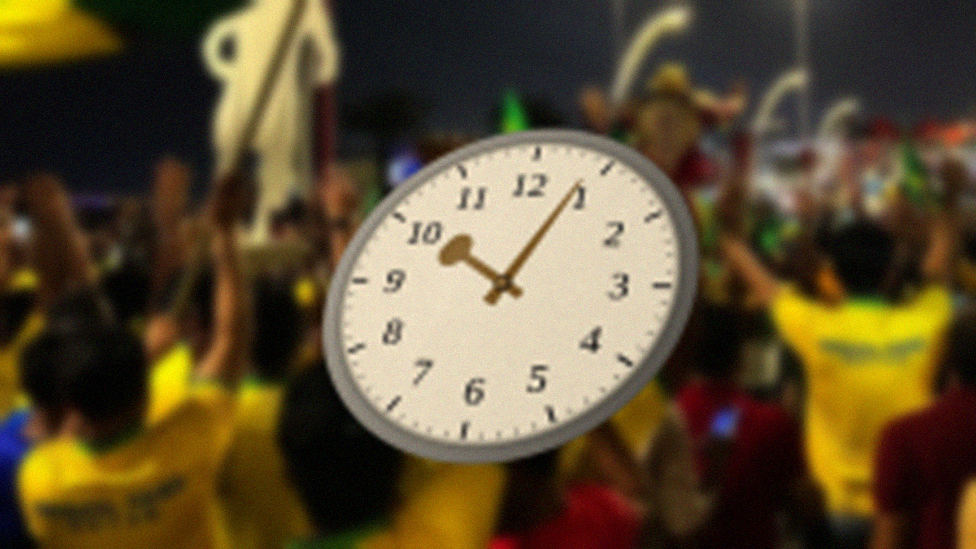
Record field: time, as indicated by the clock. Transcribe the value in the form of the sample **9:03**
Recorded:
**10:04**
